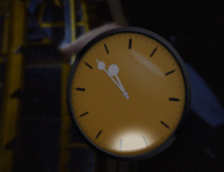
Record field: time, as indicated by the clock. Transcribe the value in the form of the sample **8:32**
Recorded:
**10:52**
